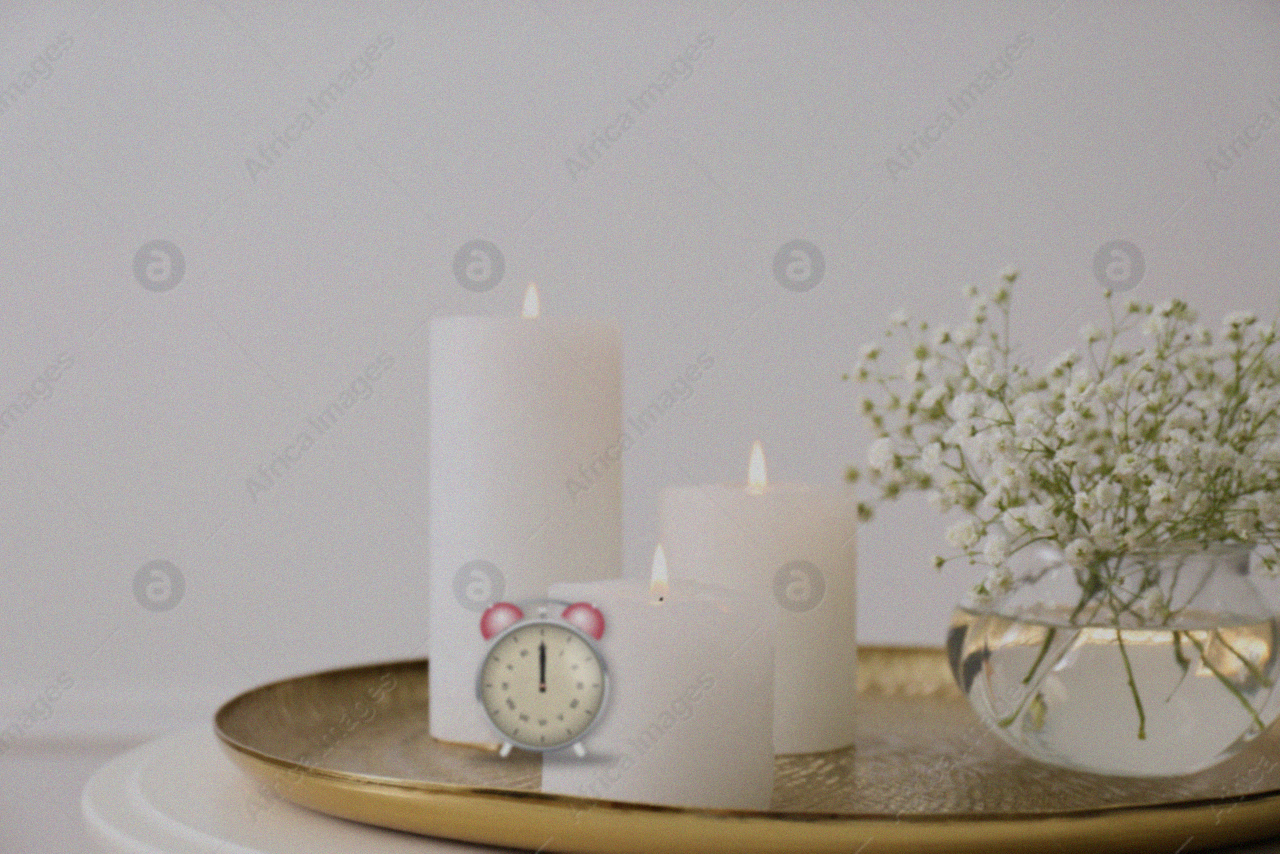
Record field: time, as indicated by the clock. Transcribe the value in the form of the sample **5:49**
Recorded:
**12:00**
